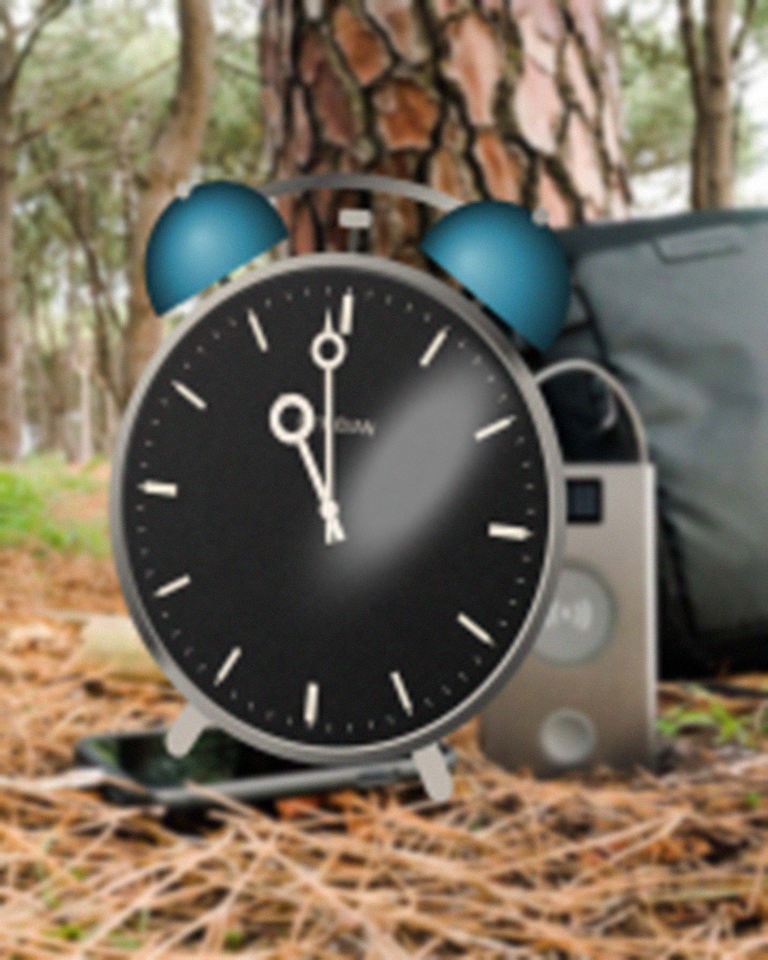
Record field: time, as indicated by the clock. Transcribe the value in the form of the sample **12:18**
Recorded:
**10:59**
